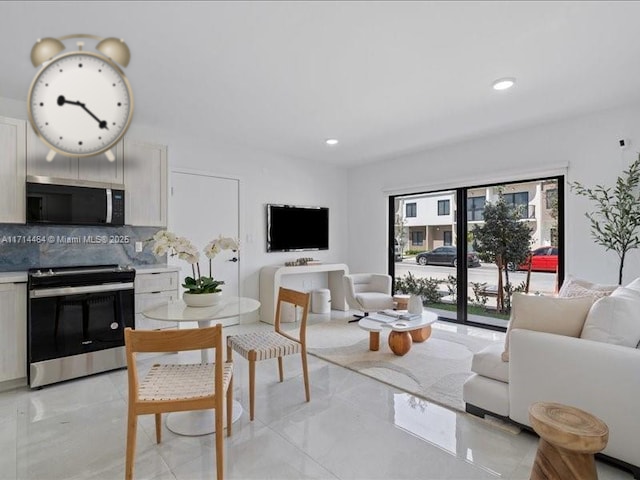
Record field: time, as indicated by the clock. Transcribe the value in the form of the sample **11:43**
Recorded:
**9:22**
